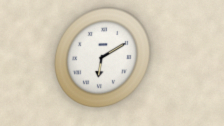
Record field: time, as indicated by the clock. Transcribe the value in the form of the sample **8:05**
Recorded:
**6:10**
